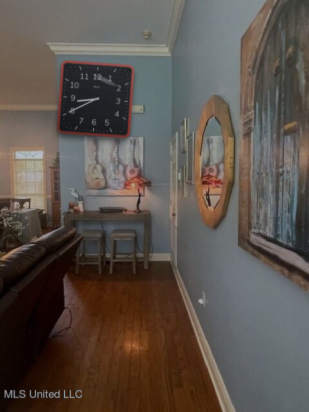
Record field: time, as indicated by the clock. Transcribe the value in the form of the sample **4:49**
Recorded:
**8:40**
